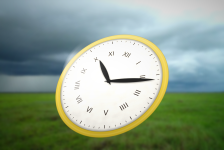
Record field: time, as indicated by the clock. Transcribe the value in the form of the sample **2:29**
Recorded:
**10:11**
